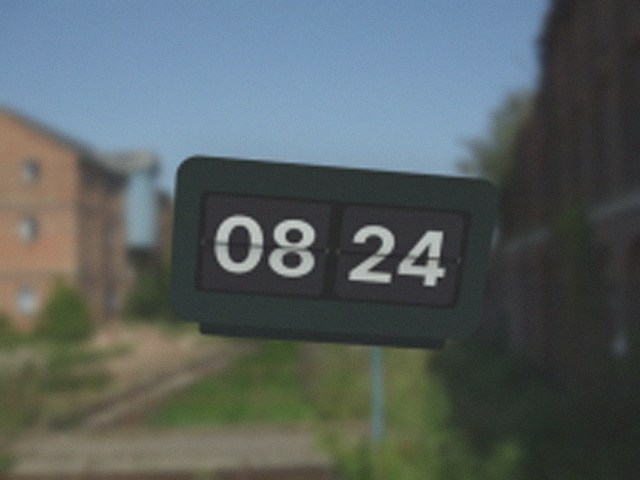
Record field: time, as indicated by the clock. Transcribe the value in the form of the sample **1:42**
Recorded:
**8:24**
